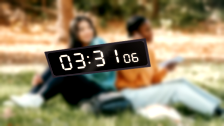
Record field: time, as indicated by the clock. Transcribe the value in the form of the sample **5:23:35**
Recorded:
**3:31:06**
